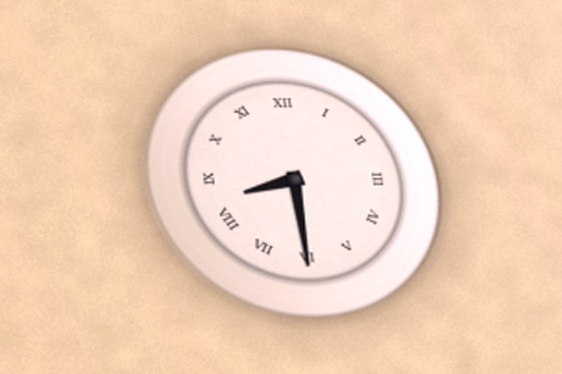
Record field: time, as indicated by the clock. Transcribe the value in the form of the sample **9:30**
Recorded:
**8:30**
